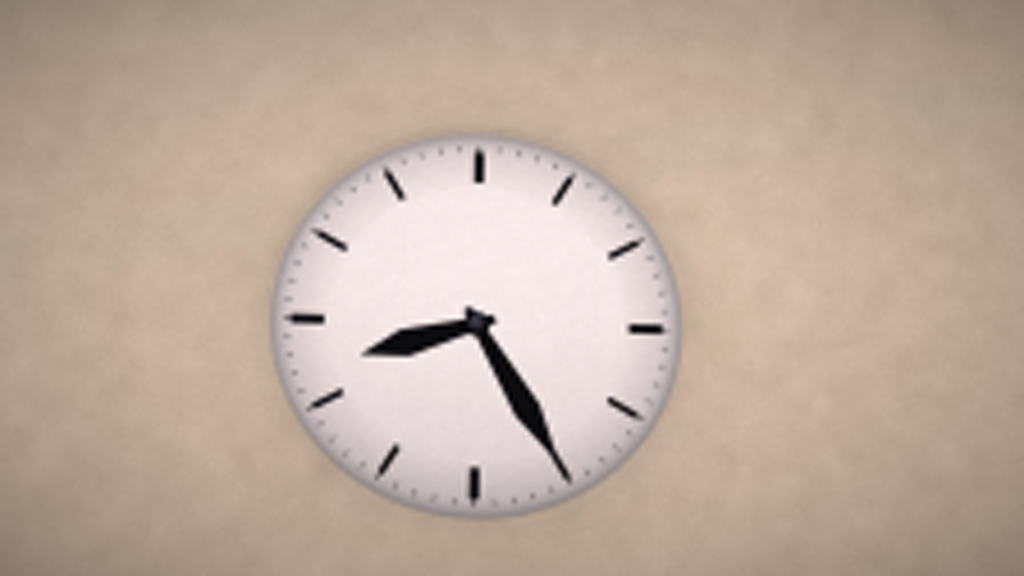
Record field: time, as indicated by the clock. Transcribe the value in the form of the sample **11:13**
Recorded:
**8:25**
